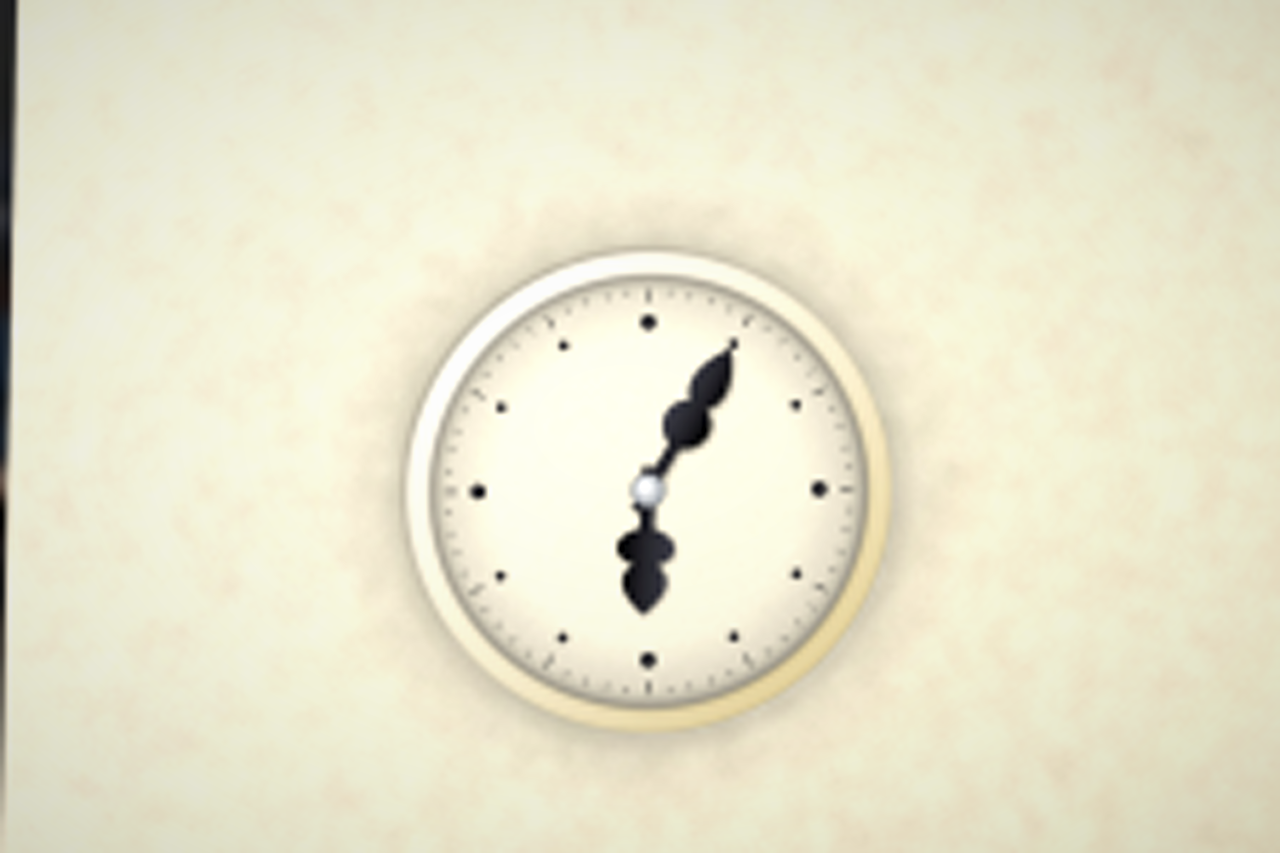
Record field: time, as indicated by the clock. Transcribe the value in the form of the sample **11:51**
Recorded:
**6:05**
